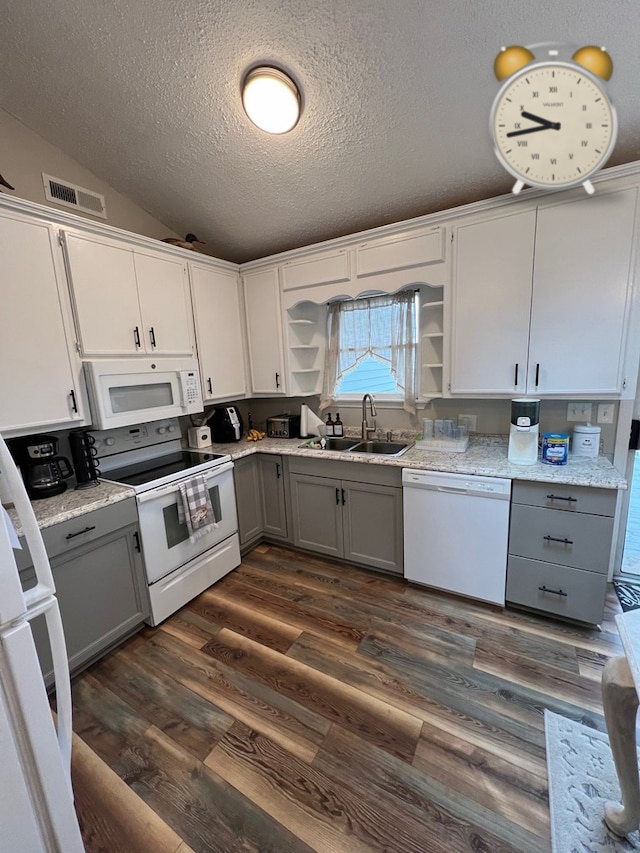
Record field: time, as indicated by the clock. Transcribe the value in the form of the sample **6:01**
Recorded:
**9:43**
